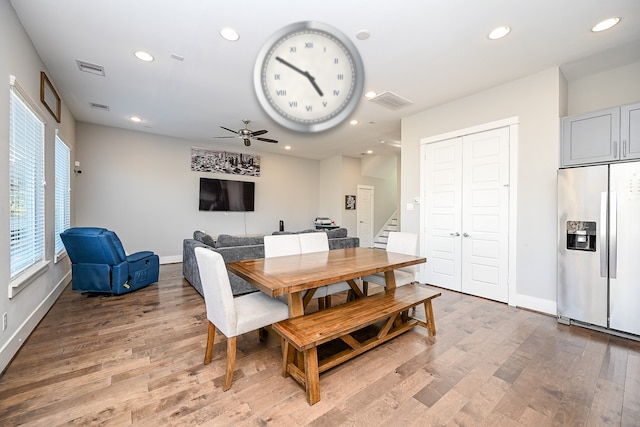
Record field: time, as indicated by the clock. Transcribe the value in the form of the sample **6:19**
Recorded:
**4:50**
